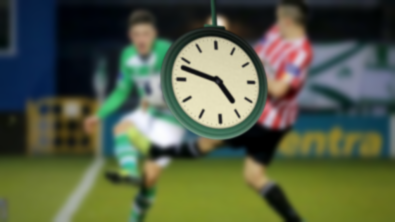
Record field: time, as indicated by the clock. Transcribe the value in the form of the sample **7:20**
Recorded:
**4:48**
